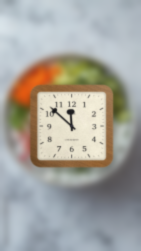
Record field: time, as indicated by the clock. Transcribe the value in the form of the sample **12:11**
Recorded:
**11:52**
